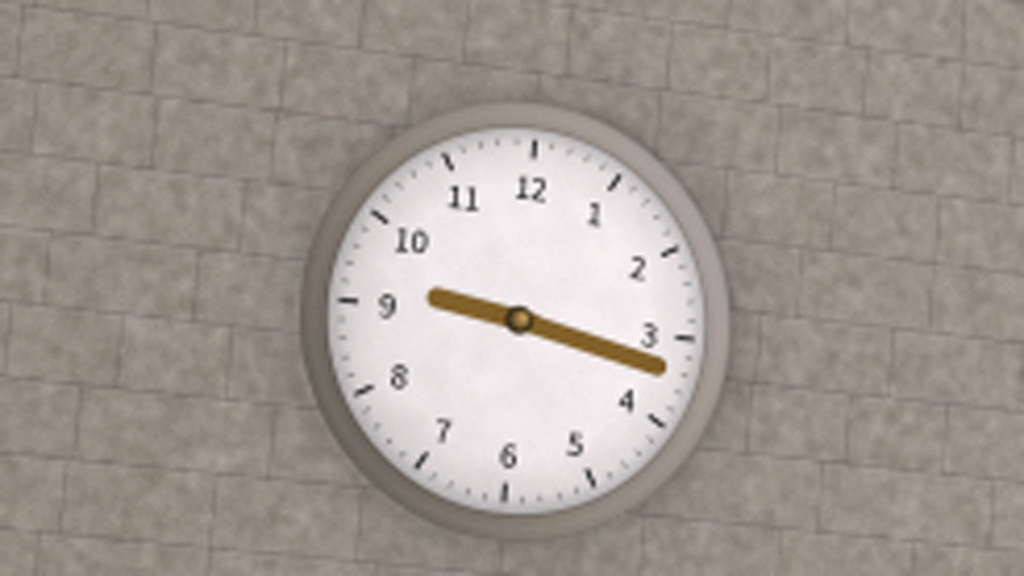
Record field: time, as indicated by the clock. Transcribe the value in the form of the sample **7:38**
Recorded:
**9:17**
